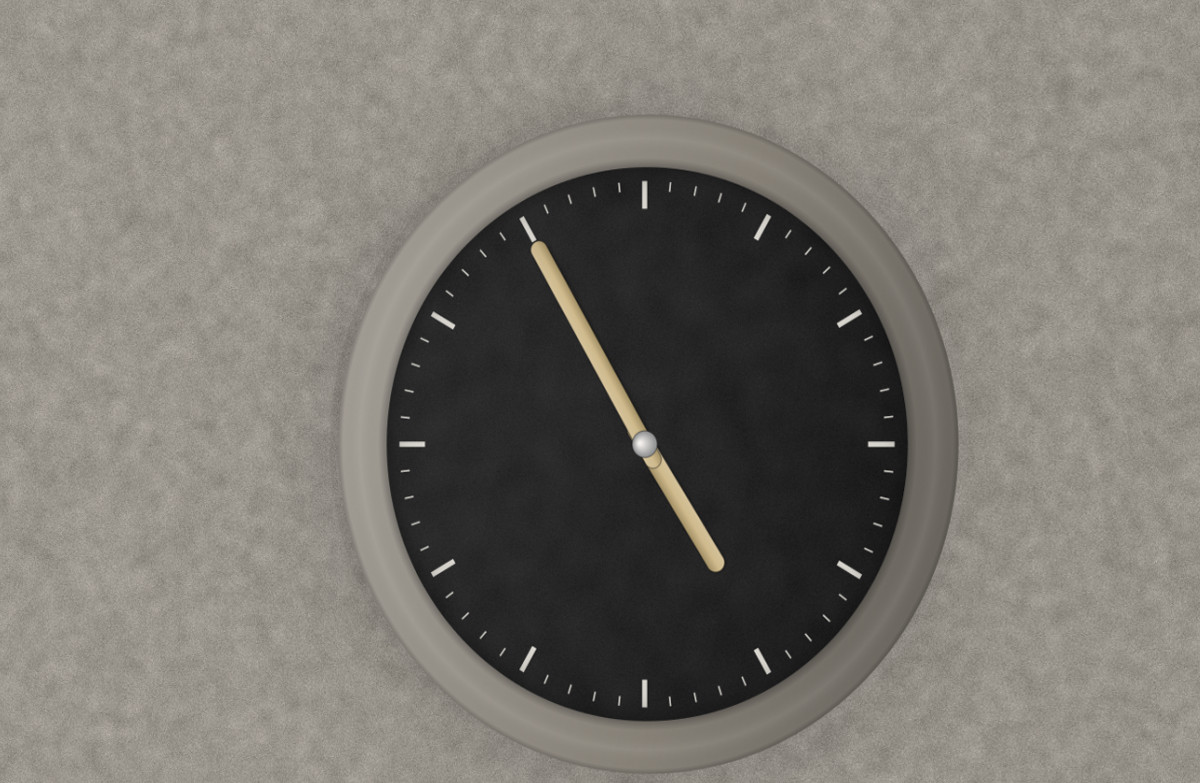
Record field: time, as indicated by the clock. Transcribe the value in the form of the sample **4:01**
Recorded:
**4:55**
